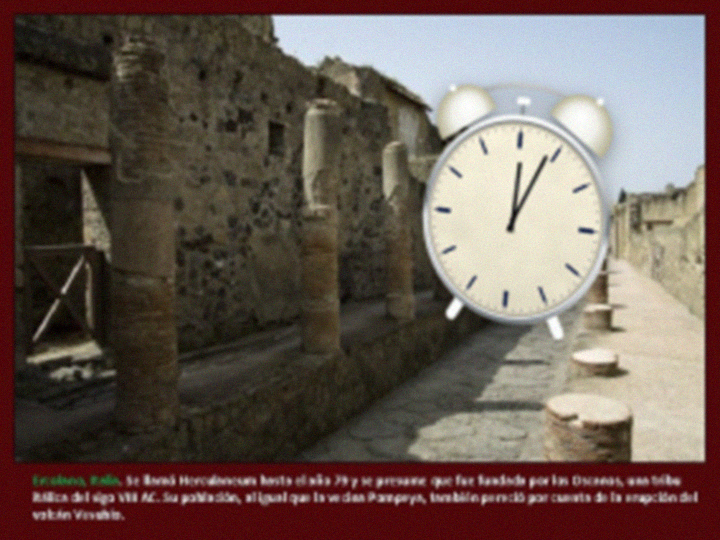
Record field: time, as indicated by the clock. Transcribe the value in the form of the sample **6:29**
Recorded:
**12:04**
